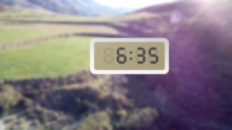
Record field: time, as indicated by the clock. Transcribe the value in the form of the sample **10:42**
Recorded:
**6:35**
